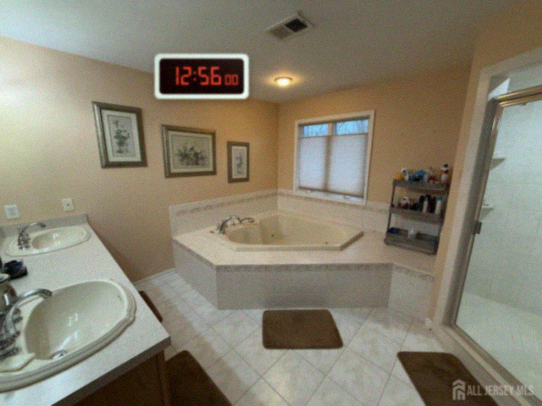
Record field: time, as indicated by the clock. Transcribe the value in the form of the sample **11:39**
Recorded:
**12:56**
